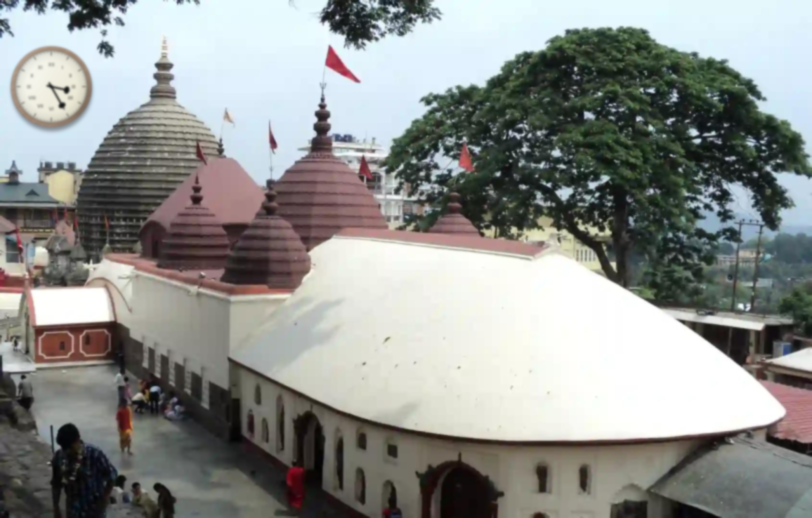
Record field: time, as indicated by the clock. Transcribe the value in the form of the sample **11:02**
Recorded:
**3:25**
